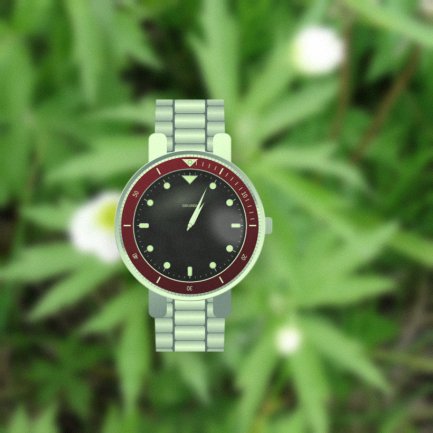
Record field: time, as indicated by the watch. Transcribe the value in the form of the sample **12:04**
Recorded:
**1:04**
